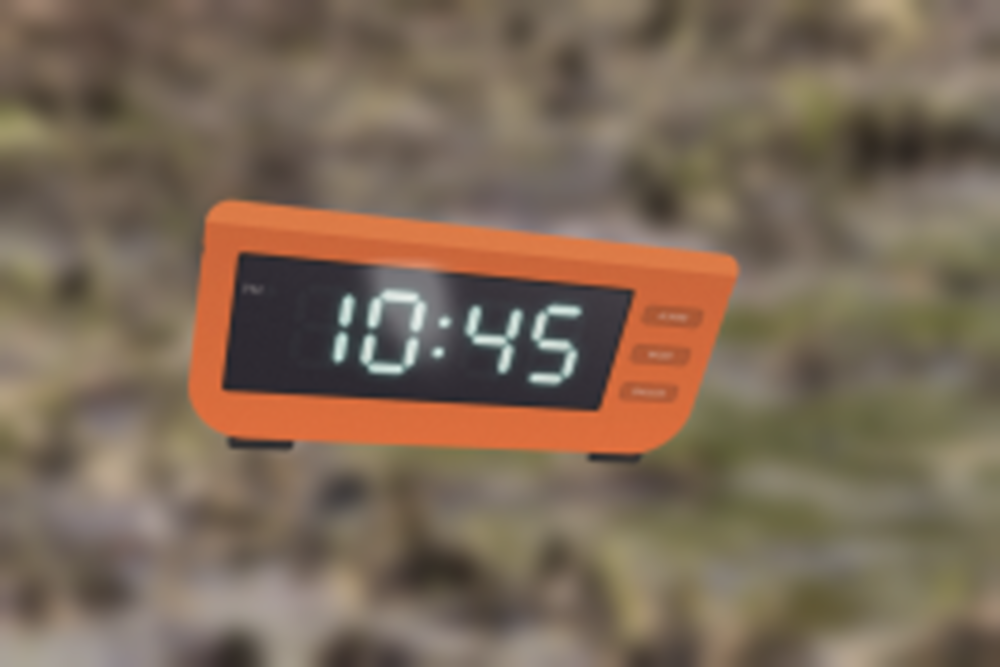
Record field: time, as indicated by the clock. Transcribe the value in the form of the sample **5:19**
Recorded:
**10:45**
